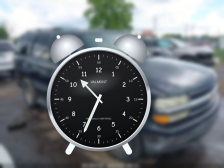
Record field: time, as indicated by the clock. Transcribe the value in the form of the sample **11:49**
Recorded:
**10:34**
